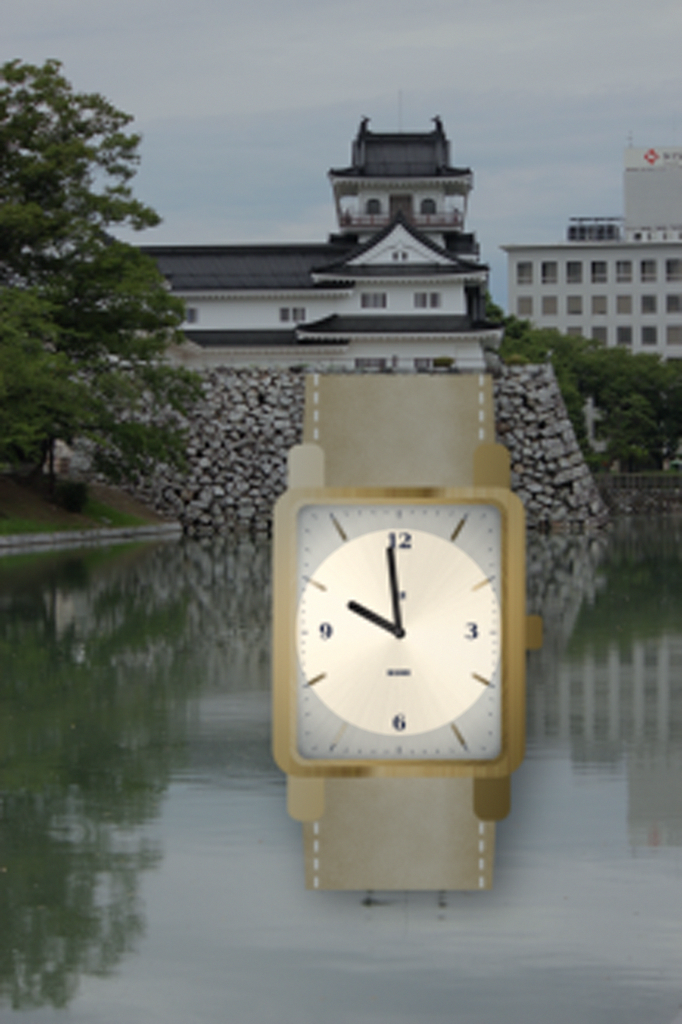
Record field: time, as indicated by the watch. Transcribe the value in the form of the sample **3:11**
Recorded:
**9:59**
